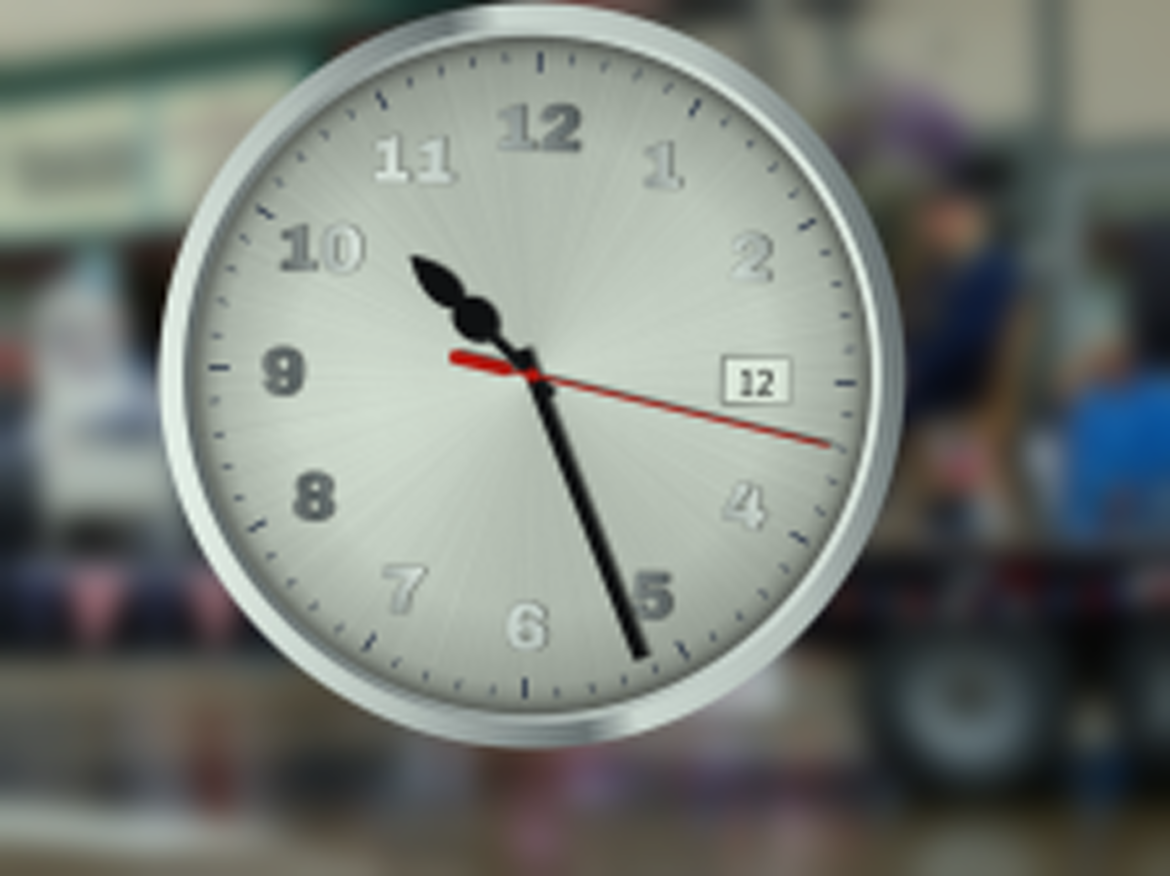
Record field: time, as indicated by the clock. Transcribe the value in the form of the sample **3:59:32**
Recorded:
**10:26:17**
